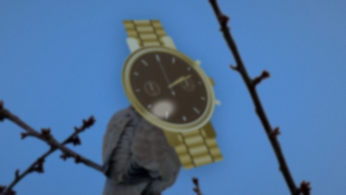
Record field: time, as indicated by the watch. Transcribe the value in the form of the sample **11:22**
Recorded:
**2:12**
